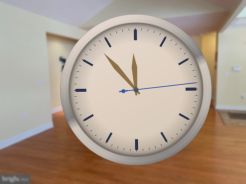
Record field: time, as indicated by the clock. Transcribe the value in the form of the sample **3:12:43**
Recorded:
**11:53:14**
